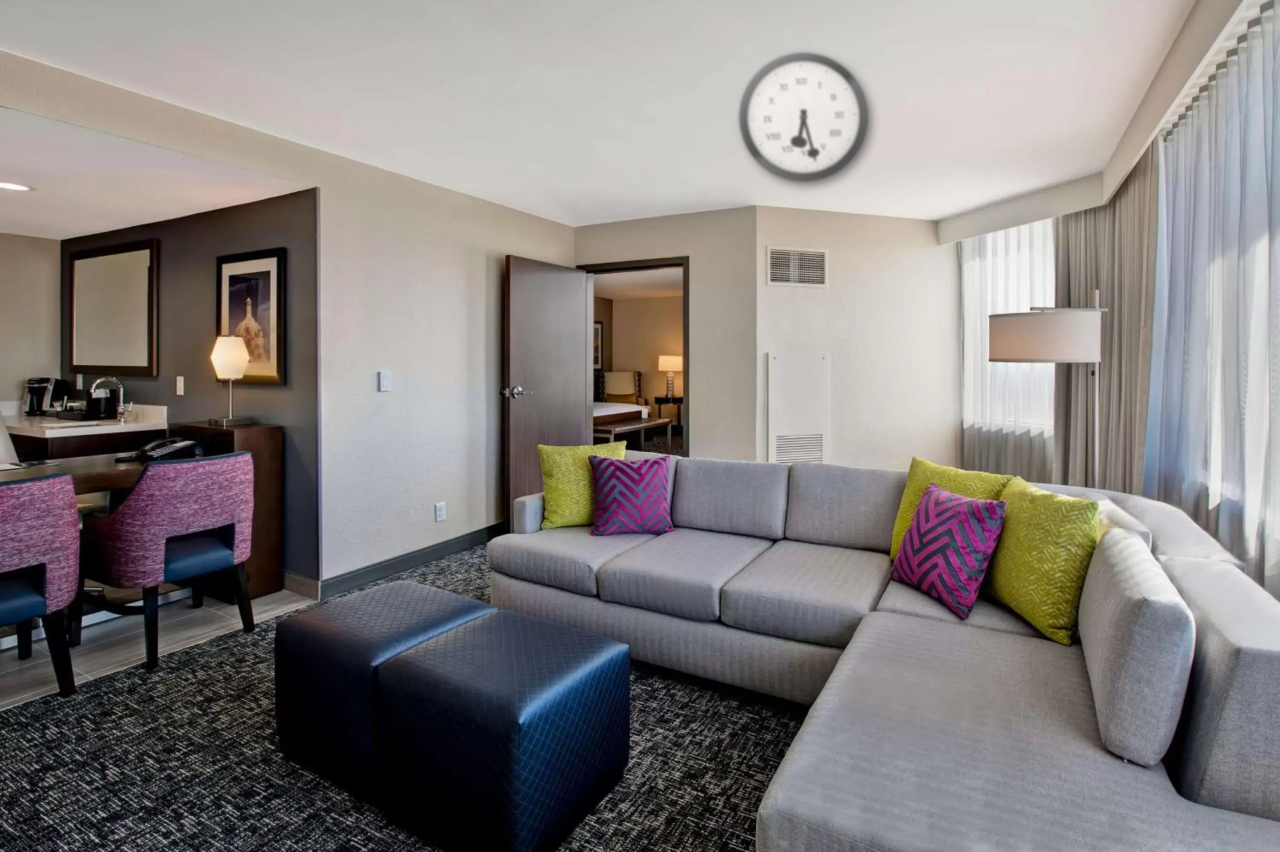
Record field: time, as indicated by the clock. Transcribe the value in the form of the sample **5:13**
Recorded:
**6:28**
